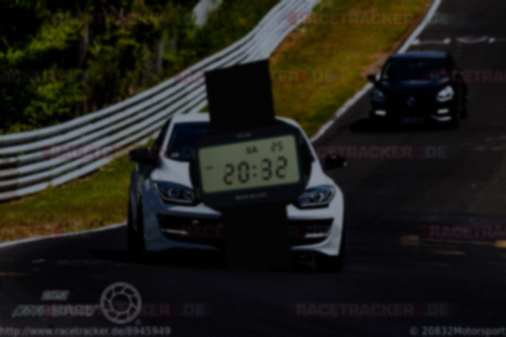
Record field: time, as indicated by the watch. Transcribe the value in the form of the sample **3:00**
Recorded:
**20:32**
